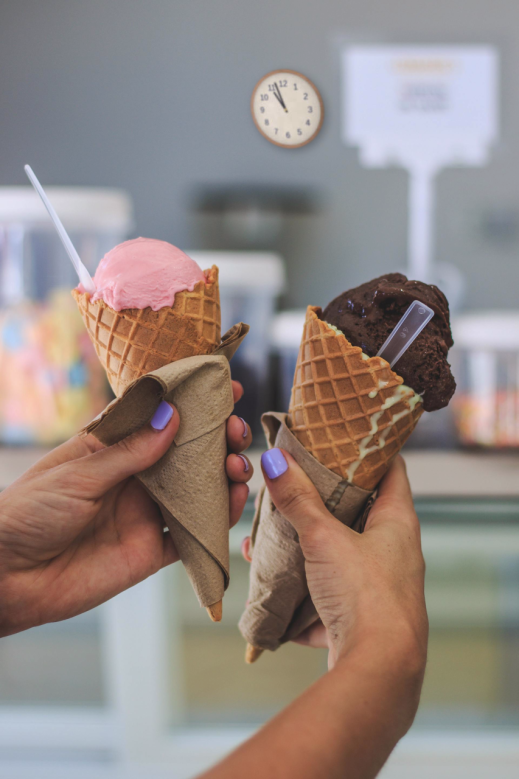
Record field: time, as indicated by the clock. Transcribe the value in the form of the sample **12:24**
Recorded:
**10:57**
